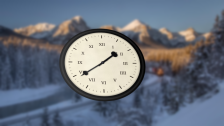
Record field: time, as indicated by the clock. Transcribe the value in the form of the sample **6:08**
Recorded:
**1:39**
